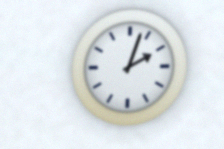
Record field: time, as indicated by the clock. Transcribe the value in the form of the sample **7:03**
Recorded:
**2:03**
